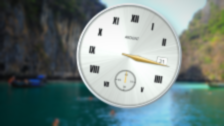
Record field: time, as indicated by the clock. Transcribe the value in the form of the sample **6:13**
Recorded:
**3:16**
